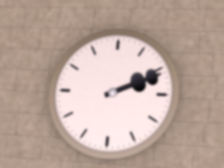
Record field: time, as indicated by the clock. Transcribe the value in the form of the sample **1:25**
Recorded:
**2:11**
